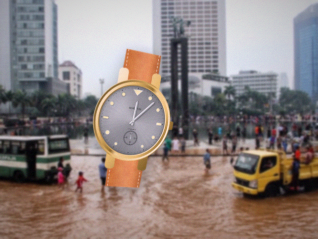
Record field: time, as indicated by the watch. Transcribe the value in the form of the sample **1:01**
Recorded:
**12:07**
